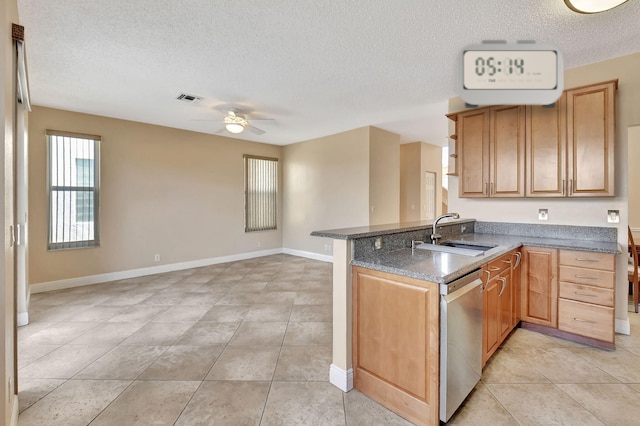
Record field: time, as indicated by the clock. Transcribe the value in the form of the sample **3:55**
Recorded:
**5:14**
